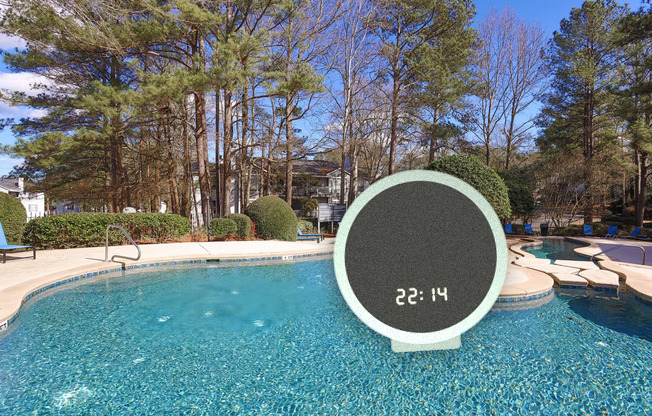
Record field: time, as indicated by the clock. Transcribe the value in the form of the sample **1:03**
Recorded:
**22:14**
